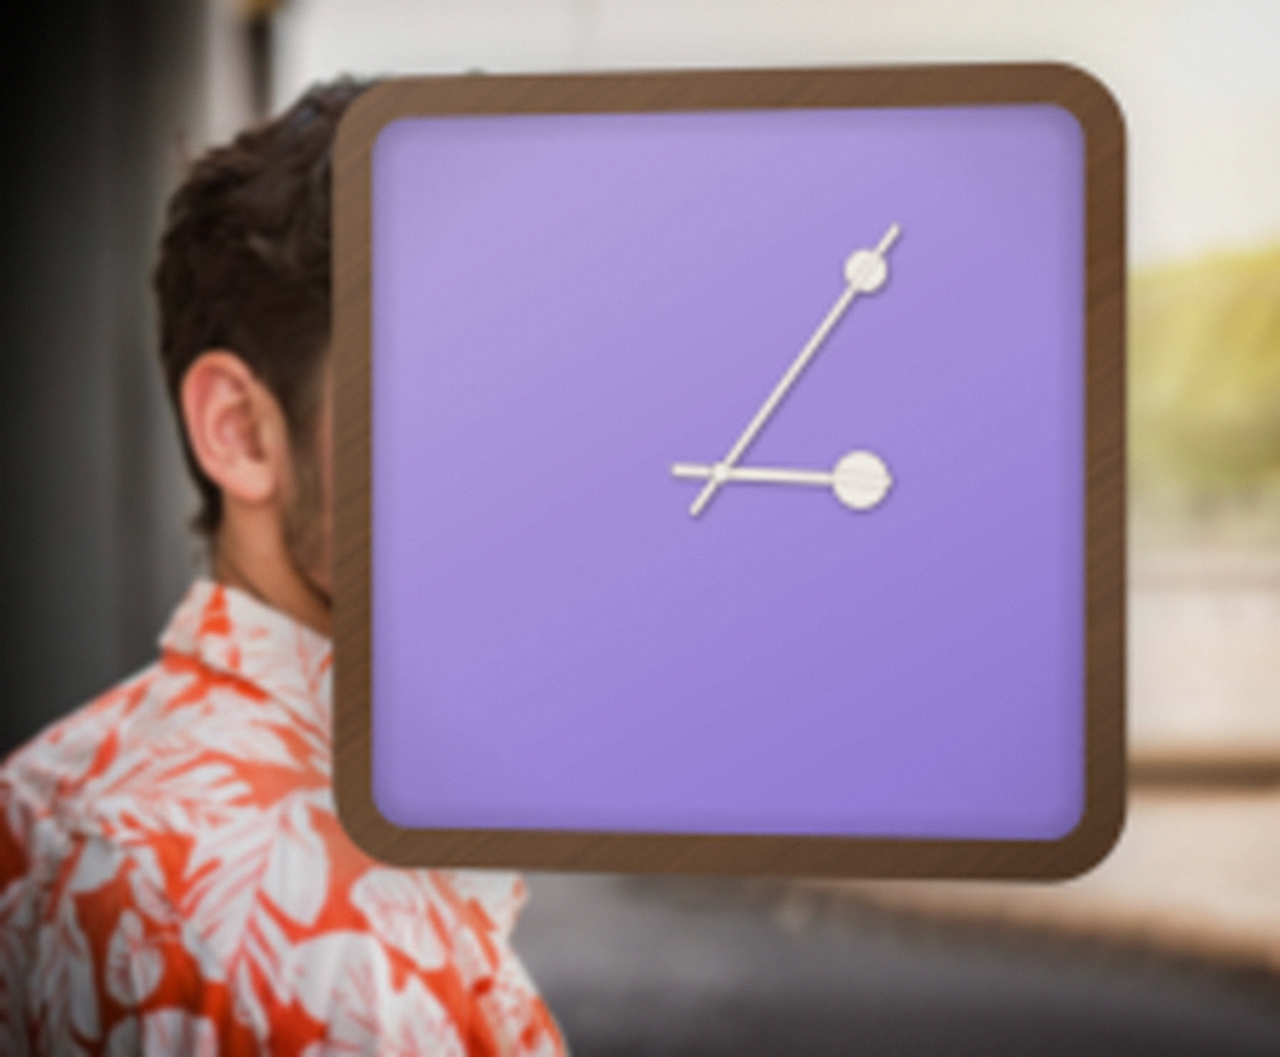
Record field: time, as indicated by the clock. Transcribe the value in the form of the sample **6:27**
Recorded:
**3:06**
